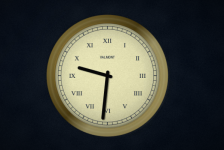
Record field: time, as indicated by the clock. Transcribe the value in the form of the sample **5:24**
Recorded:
**9:31**
